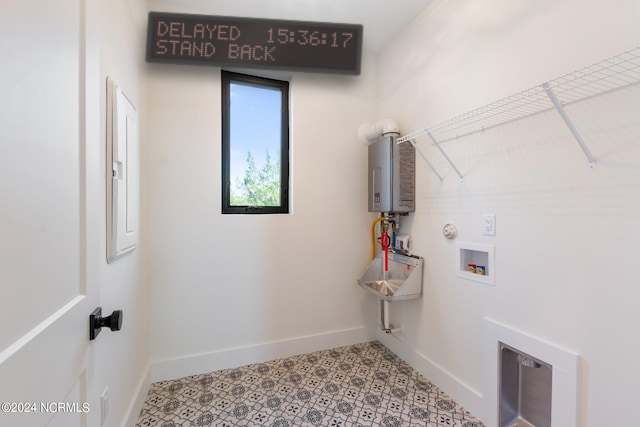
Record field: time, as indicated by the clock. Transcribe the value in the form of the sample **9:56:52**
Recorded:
**15:36:17**
